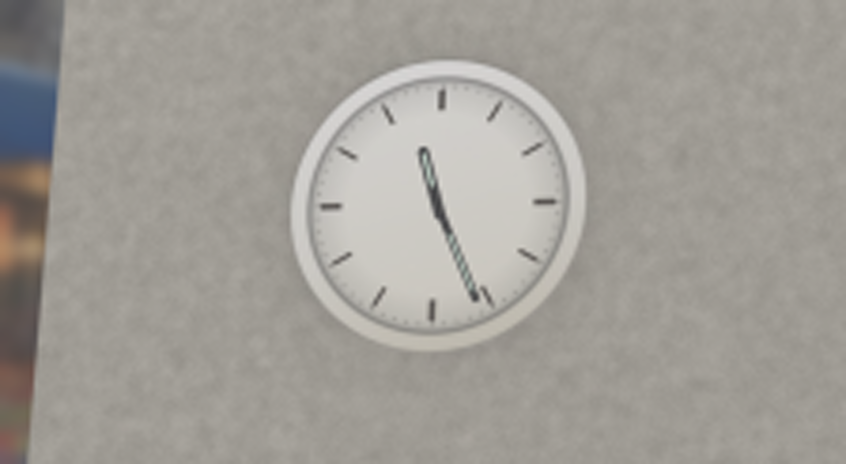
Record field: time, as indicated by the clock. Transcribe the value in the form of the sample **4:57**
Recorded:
**11:26**
